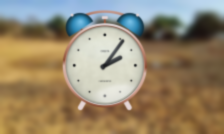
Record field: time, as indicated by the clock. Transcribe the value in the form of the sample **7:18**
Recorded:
**2:06**
